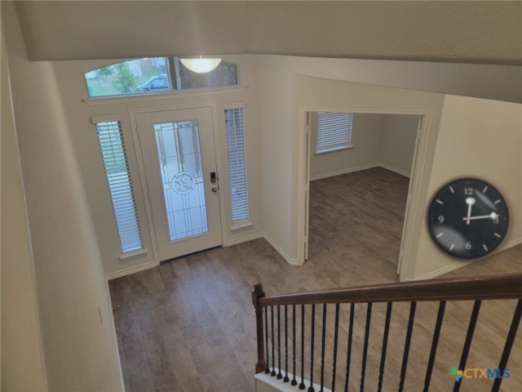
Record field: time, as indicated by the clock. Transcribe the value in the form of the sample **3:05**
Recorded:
**12:14**
